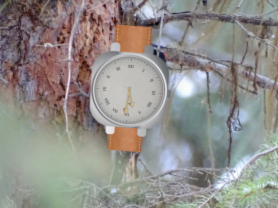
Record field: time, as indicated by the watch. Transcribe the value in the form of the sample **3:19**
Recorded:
**5:31**
